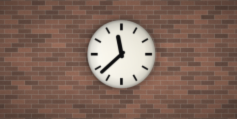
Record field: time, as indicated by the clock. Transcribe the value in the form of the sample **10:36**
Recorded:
**11:38**
